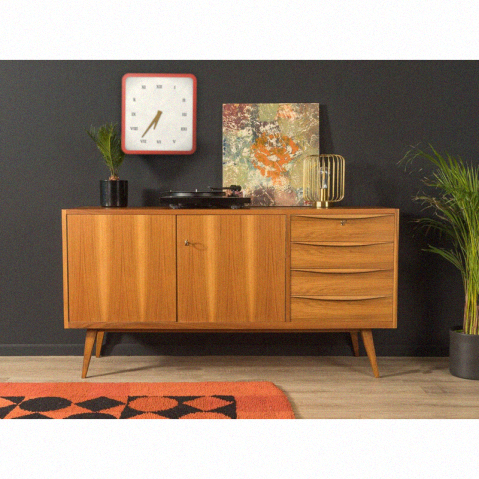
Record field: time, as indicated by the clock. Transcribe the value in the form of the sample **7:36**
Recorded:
**6:36**
